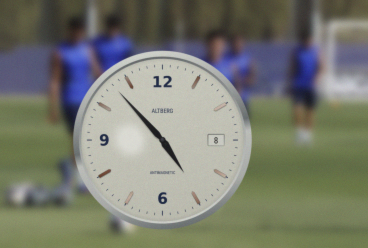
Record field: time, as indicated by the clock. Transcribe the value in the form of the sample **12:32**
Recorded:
**4:53**
